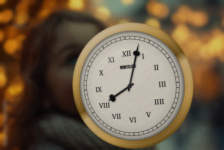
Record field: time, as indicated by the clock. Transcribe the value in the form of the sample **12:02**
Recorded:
**8:03**
